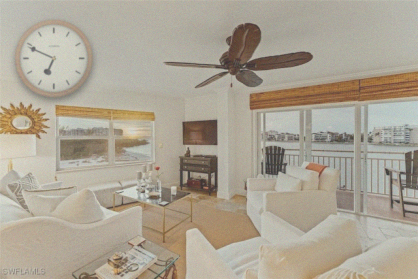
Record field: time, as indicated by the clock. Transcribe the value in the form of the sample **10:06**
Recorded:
**6:49**
